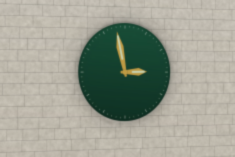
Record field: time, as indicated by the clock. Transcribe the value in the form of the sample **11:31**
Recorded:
**2:58**
